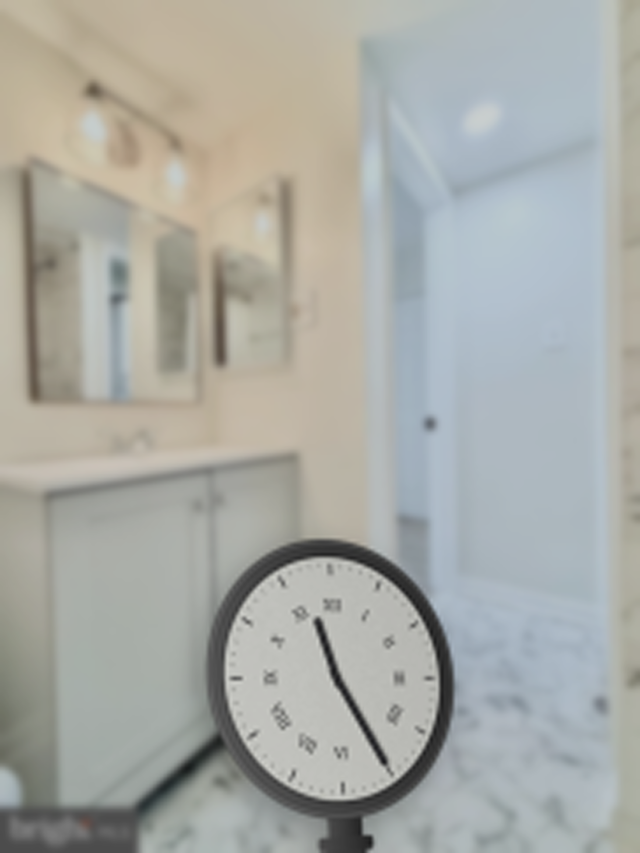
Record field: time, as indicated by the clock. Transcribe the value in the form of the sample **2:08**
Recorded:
**11:25**
